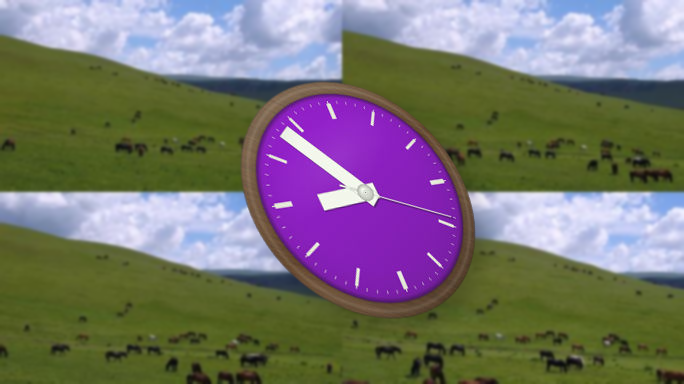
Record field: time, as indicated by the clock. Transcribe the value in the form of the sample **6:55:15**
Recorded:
**8:53:19**
